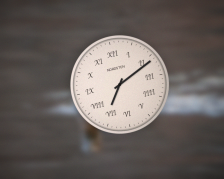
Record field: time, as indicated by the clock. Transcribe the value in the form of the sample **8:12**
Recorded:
**7:11**
